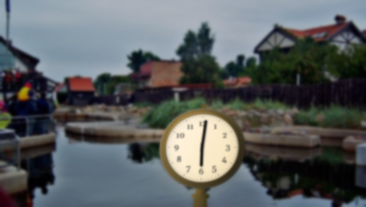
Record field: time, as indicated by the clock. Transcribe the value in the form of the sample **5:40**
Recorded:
**6:01**
